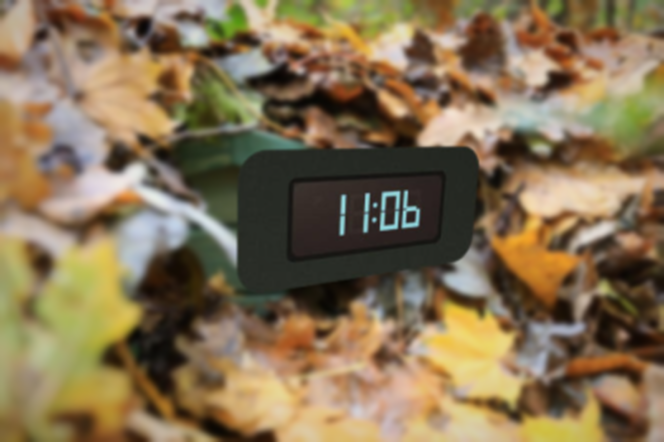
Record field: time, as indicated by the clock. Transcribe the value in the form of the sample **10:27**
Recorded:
**11:06**
